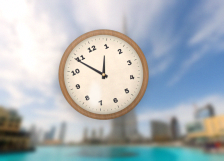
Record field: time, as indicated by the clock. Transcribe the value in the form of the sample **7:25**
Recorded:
**12:54**
